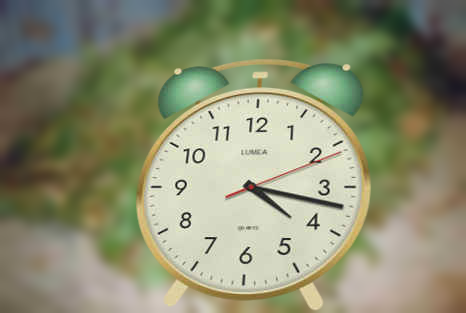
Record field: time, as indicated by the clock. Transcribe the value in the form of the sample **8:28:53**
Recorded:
**4:17:11**
